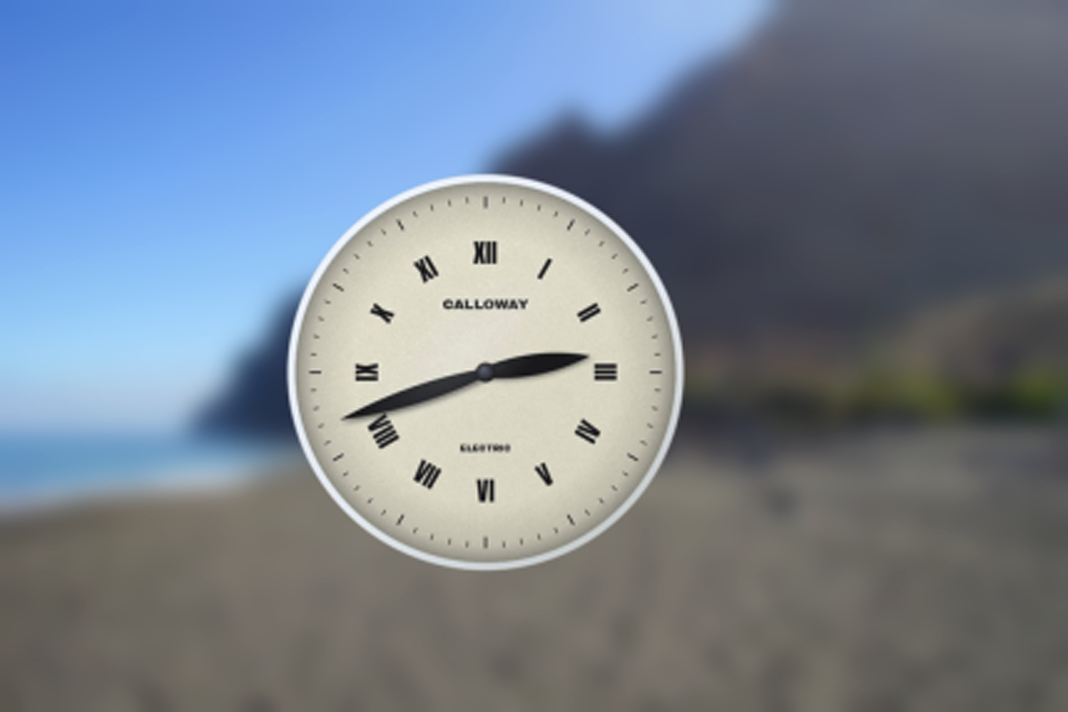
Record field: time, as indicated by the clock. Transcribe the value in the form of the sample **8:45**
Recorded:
**2:42**
